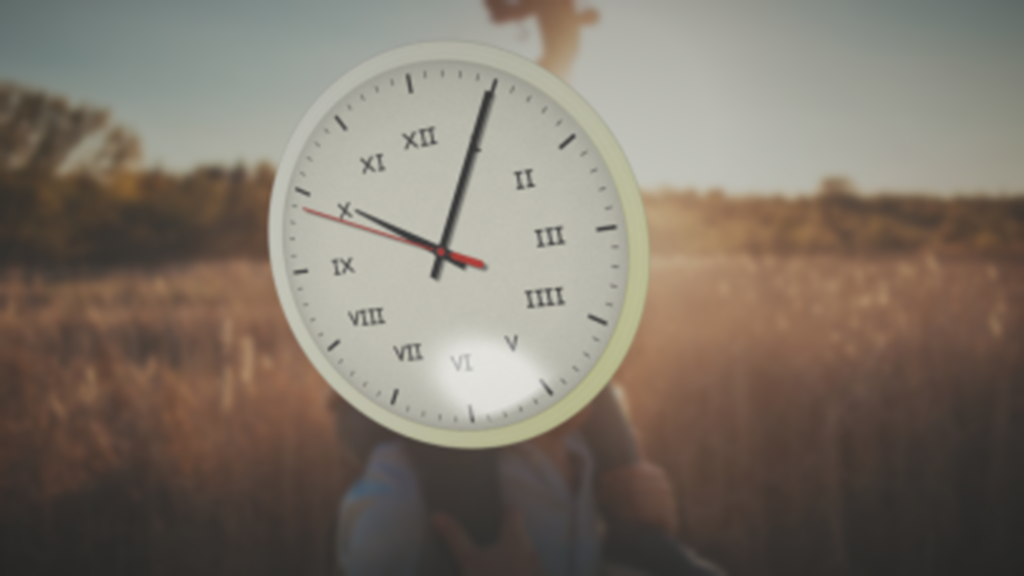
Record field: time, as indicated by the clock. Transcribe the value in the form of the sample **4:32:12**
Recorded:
**10:04:49**
